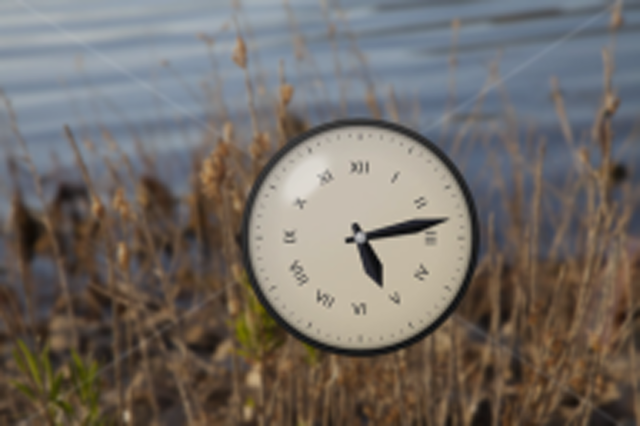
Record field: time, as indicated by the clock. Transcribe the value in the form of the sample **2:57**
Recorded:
**5:13**
